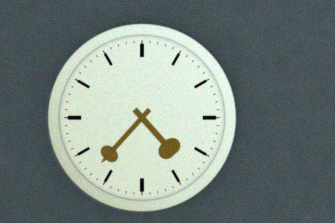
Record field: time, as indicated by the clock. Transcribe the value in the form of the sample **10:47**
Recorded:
**4:37**
